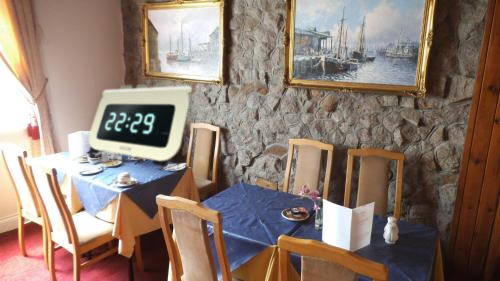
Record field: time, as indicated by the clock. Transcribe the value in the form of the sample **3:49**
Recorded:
**22:29**
